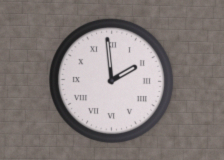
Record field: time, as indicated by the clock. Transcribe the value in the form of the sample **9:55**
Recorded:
**1:59**
